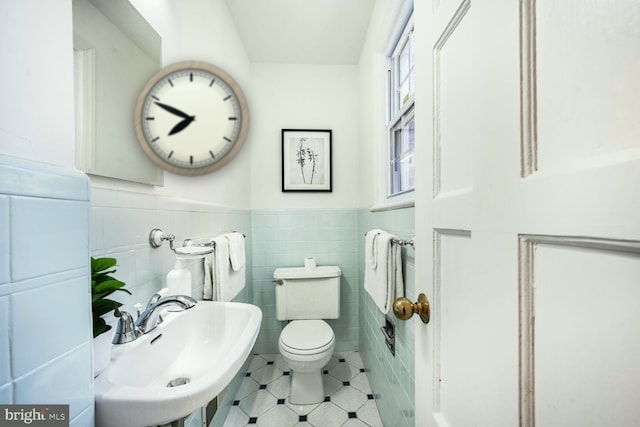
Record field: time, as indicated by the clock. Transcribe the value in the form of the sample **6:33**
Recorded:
**7:49**
